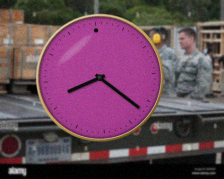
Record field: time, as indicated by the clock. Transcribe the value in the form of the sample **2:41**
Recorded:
**8:22**
